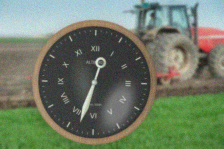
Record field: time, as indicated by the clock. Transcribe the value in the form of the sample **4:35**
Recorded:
**12:33**
